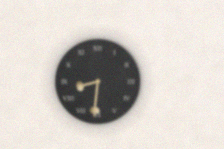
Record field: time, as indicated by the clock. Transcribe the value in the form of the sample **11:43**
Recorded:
**8:31**
